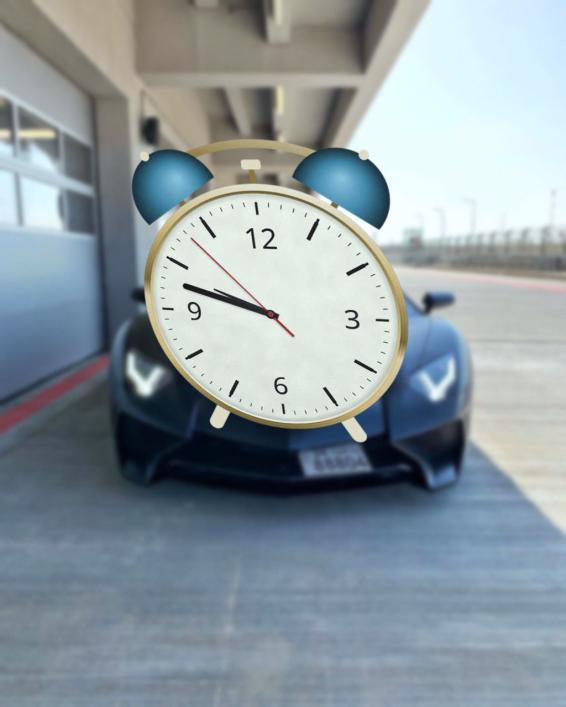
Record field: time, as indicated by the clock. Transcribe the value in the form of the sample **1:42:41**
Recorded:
**9:47:53**
